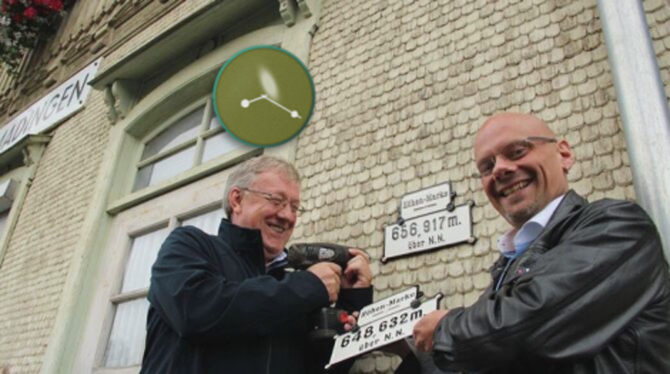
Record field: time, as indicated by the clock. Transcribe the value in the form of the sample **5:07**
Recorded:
**8:20**
